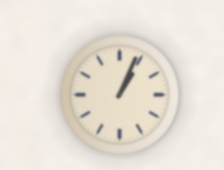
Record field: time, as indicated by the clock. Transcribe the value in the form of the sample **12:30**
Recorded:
**1:04**
